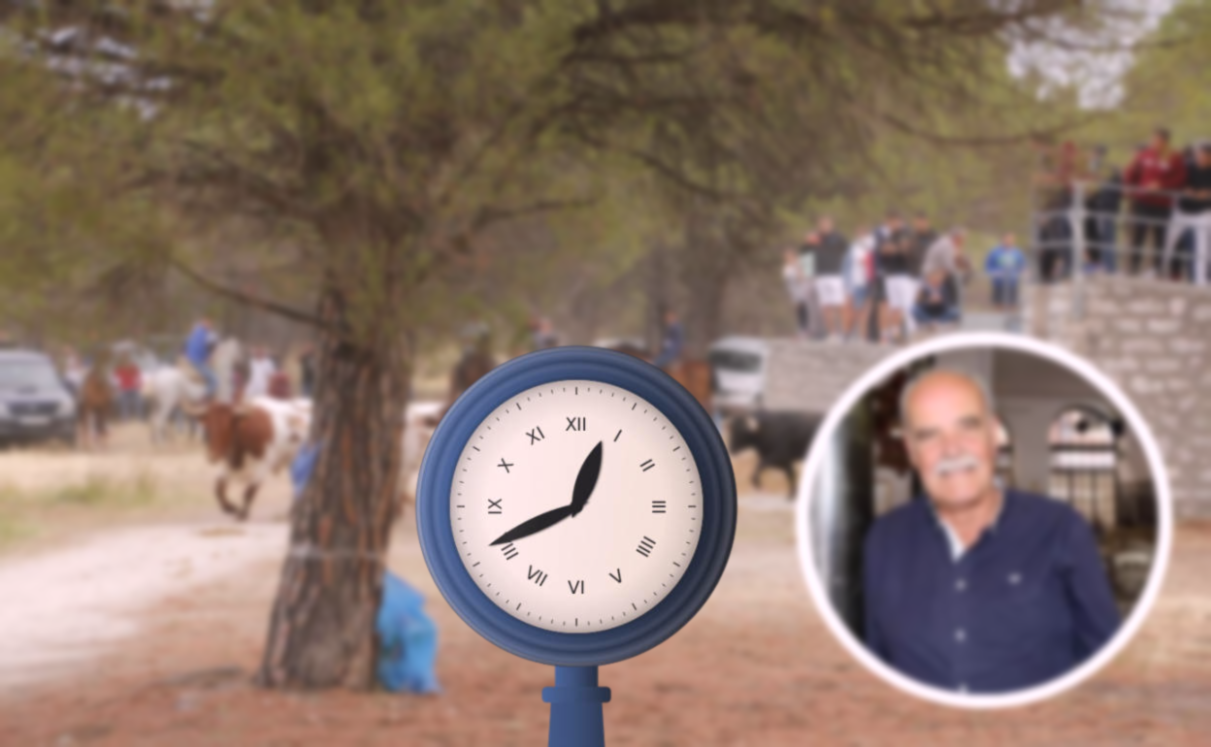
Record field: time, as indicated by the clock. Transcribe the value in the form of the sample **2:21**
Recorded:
**12:41**
